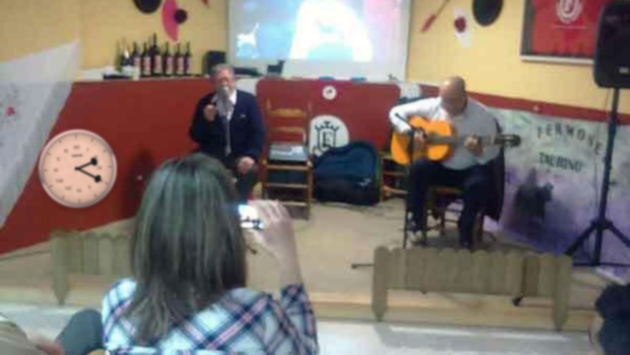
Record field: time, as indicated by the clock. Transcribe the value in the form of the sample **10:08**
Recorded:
**2:20**
